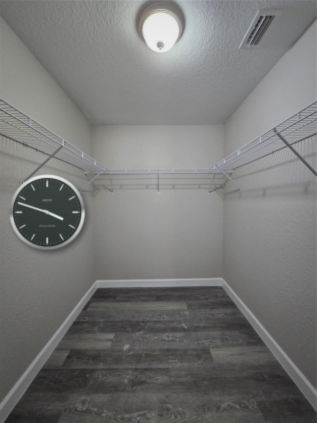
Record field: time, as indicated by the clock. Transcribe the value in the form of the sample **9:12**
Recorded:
**3:48**
